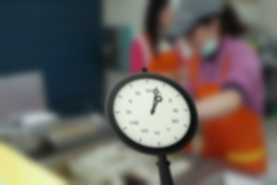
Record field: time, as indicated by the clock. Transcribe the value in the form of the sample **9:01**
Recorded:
**1:03**
